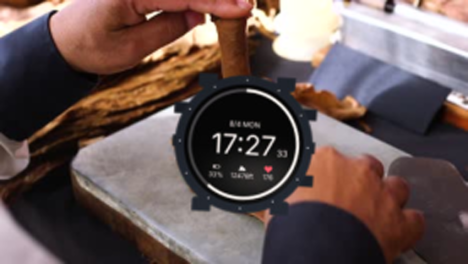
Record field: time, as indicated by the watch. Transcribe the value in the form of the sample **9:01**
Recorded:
**17:27**
